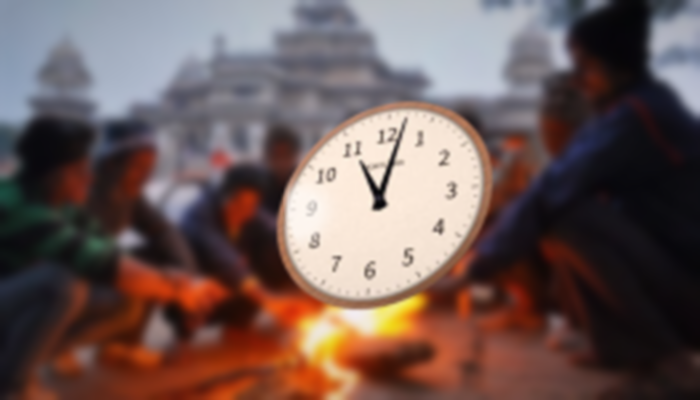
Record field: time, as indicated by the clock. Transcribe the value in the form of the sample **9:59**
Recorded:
**11:02**
